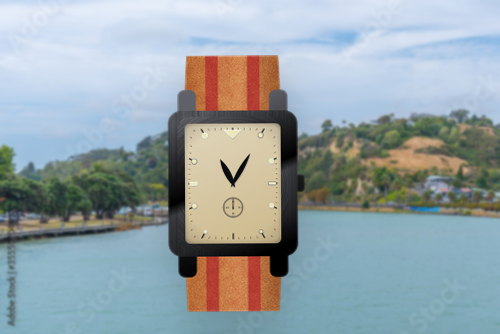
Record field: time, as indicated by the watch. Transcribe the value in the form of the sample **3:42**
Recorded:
**11:05**
